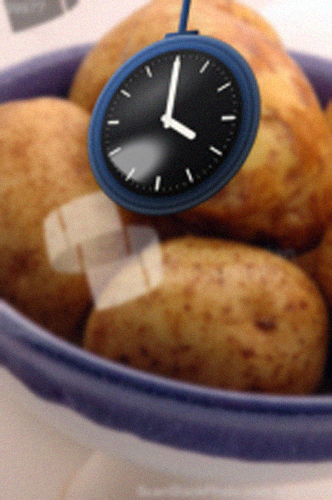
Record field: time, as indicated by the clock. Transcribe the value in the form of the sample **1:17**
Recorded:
**4:00**
